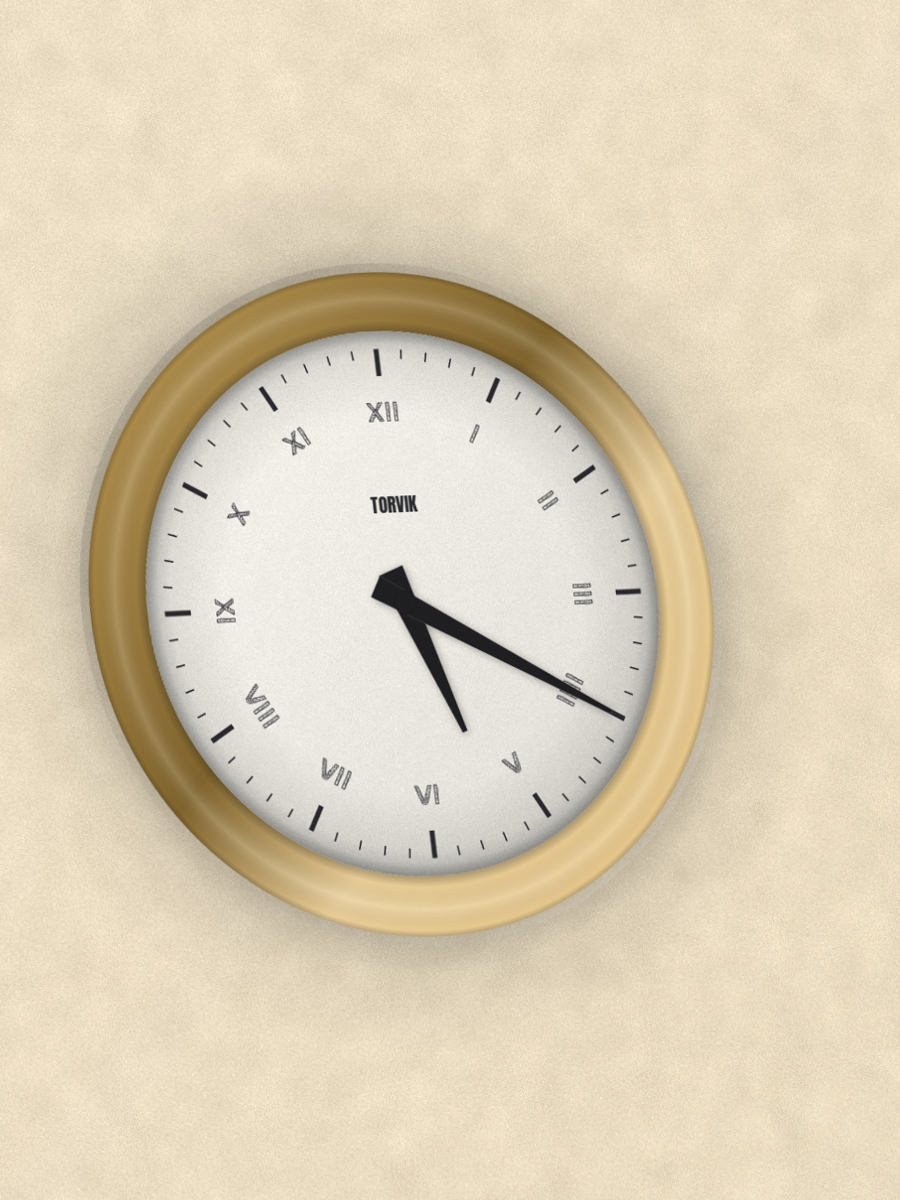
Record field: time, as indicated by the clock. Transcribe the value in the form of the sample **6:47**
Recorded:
**5:20**
